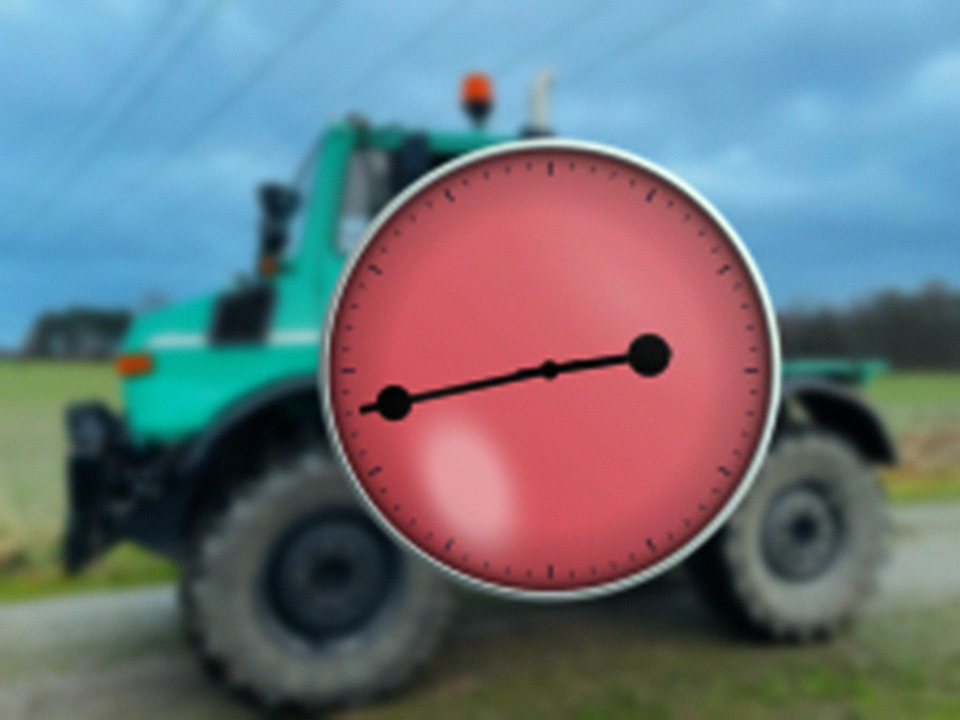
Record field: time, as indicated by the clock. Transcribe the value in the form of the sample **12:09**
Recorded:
**2:43**
